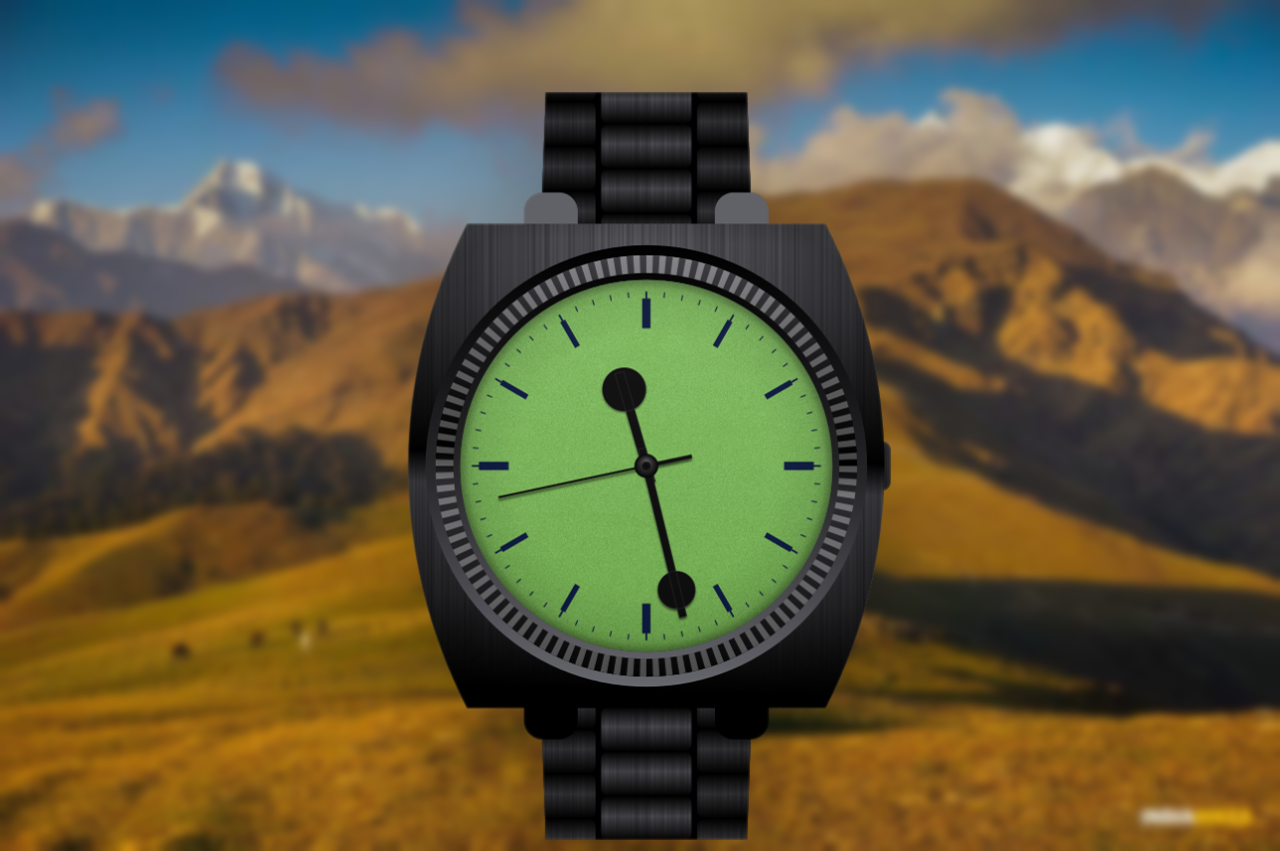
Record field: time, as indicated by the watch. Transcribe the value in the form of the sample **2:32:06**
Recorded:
**11:27:43**
